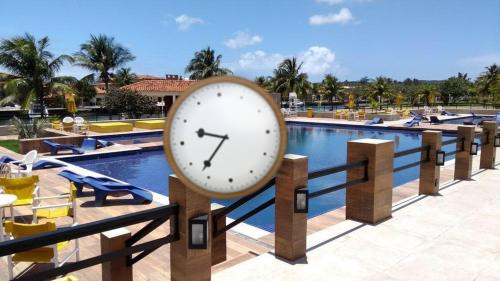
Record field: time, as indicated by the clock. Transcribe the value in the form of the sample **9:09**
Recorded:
**9:37**
